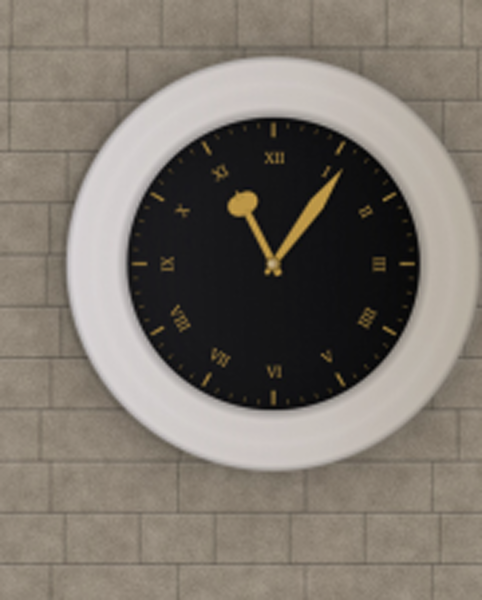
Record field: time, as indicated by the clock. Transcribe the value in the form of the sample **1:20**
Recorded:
**11:06**
